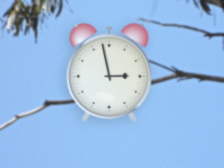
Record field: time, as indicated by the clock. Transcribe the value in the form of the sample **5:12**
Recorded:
**2:58**
